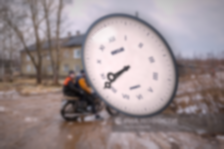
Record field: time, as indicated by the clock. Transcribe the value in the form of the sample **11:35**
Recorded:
**8:42**
